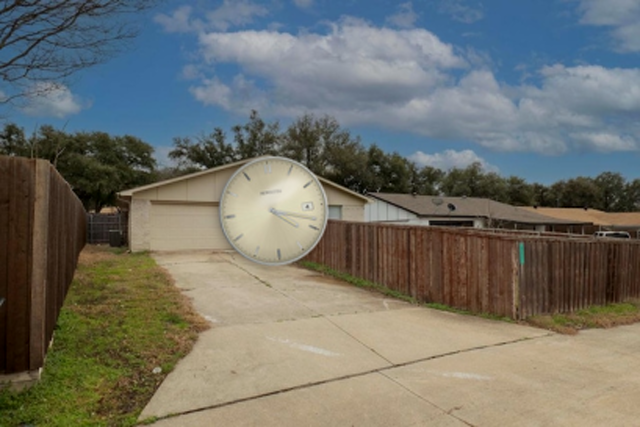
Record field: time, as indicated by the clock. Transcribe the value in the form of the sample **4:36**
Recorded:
**4:18**
